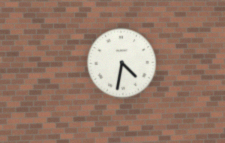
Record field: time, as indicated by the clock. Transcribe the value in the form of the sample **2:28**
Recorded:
**4:32**
